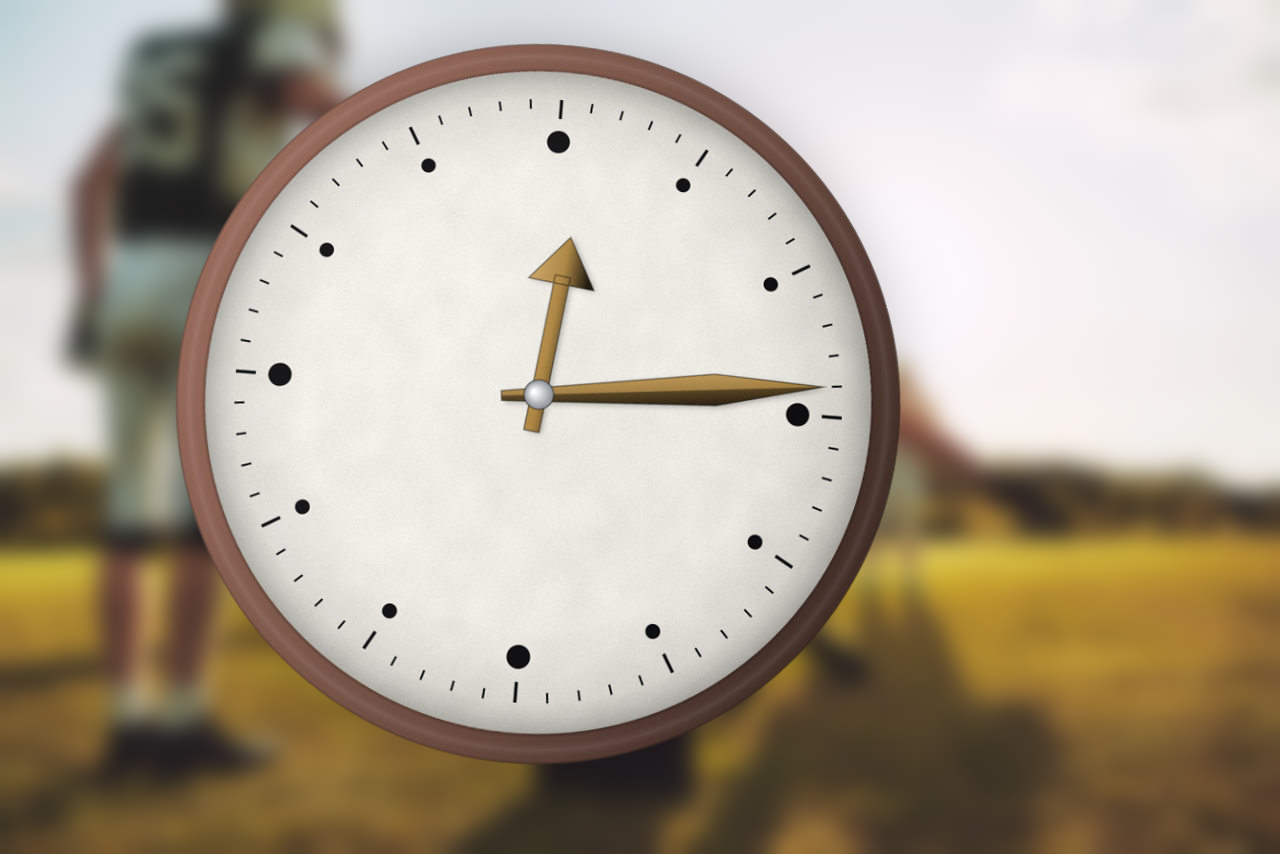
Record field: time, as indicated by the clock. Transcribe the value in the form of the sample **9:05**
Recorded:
**12:14**
